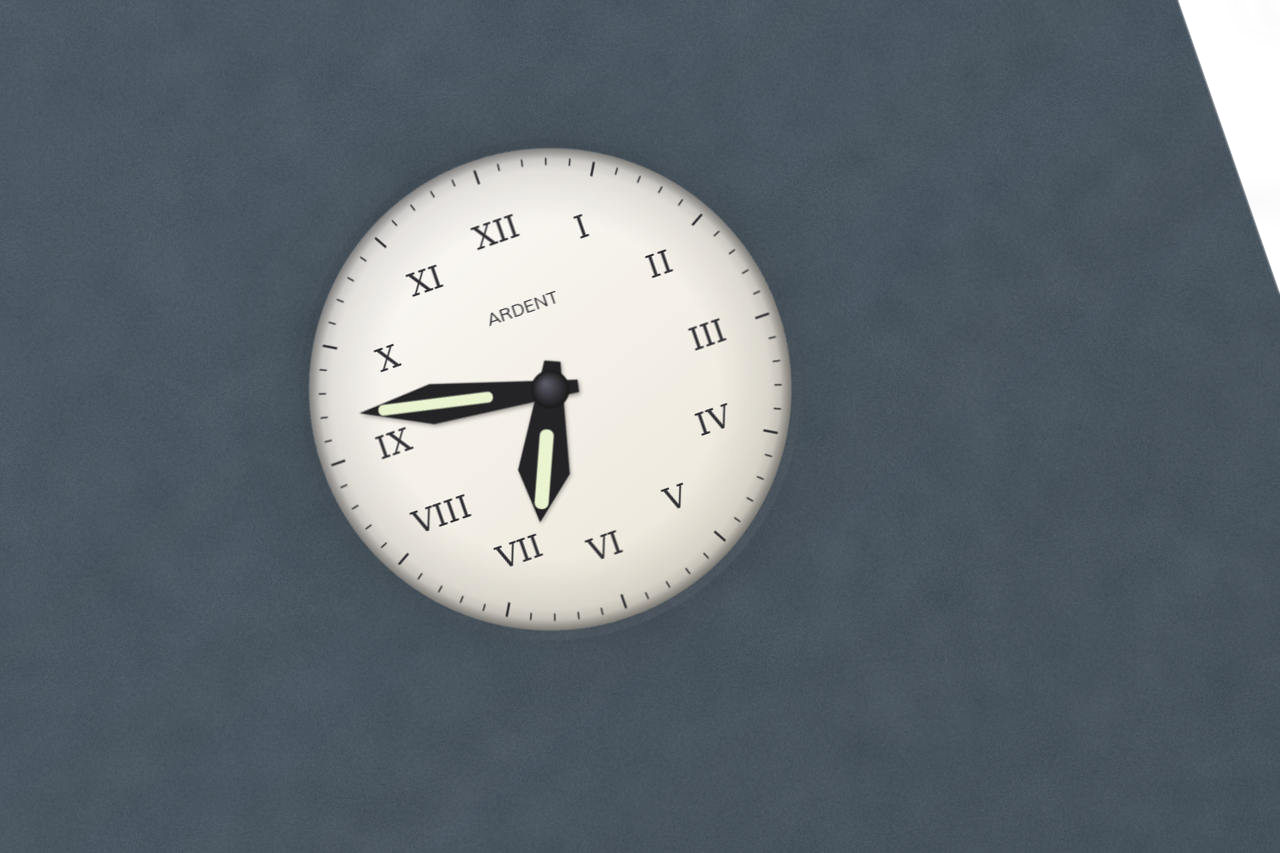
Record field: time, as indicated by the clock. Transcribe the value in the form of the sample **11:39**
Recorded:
**6:47**
